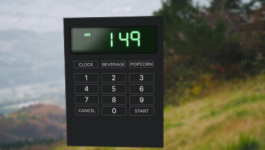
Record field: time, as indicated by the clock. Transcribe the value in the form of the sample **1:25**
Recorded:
**1:49**
